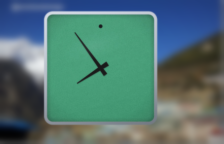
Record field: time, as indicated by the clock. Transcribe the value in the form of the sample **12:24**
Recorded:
**7:54**
